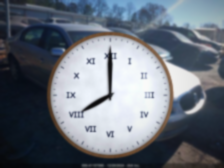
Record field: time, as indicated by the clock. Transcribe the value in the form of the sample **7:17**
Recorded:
**8:00**
